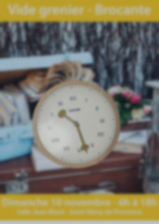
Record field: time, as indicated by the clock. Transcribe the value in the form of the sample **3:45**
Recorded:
**10:28**
